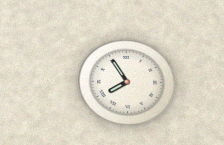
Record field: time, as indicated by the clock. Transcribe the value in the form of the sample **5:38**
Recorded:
**7:55**
